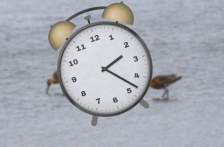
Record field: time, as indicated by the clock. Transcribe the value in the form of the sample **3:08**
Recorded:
**2:23**
